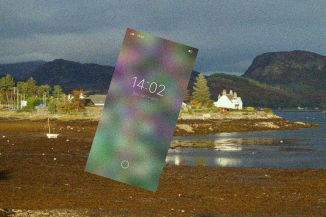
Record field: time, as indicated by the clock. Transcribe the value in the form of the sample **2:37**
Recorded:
**14:02**
